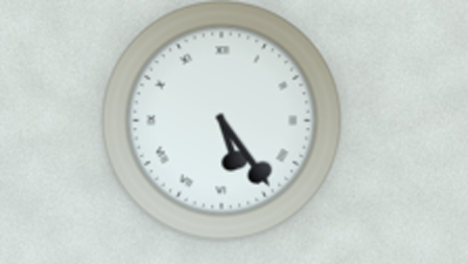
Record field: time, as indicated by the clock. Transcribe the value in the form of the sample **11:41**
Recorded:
**5:24**
